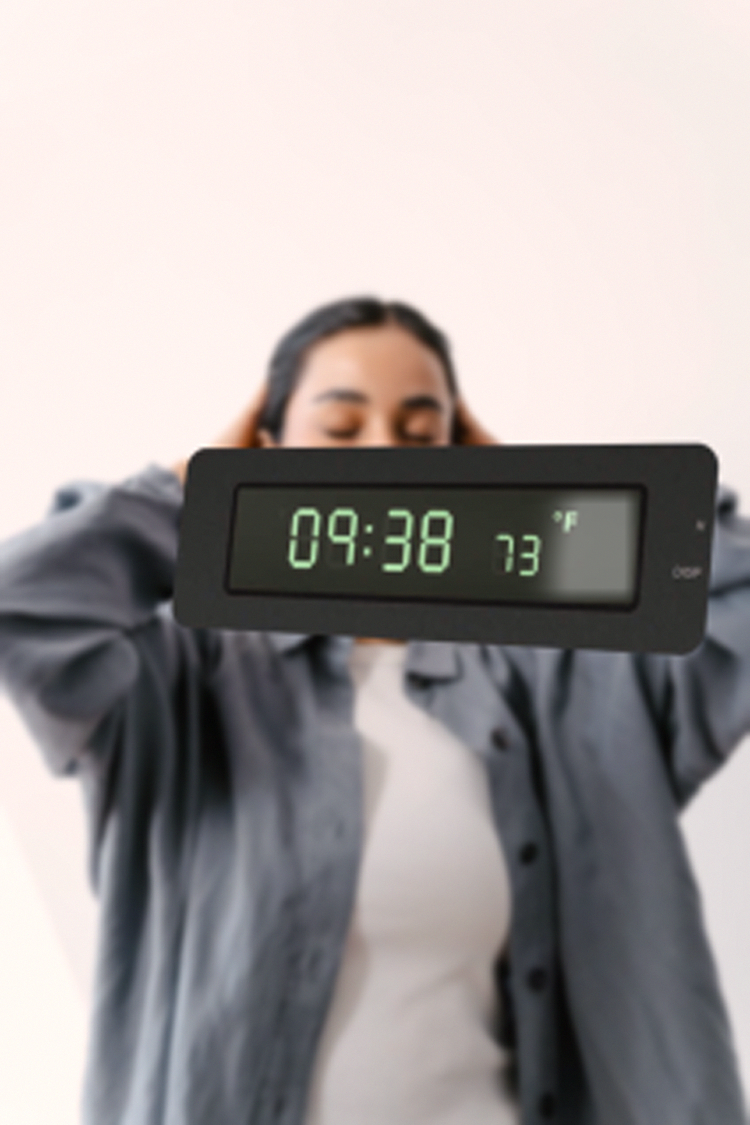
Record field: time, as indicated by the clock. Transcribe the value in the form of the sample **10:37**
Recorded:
**9:38**
